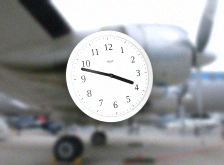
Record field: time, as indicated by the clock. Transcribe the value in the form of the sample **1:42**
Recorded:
**3:48**
